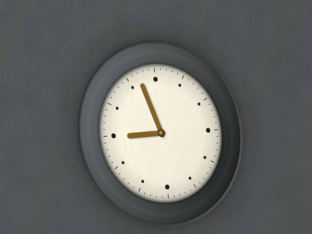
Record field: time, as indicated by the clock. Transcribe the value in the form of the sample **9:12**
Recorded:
**8:57**
